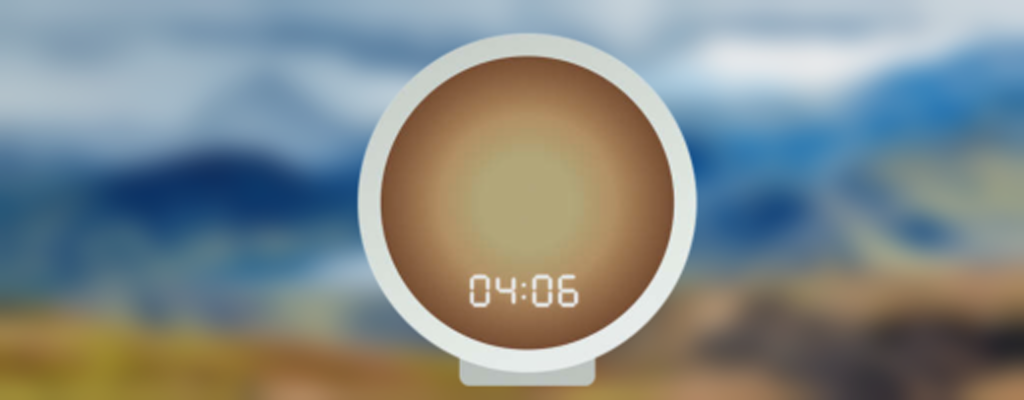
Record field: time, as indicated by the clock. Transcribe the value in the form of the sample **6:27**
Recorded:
**4:06**
